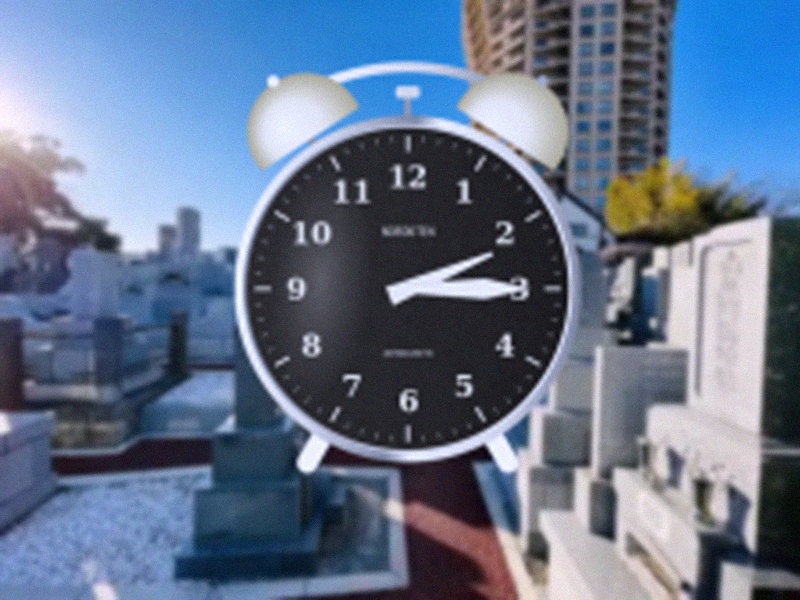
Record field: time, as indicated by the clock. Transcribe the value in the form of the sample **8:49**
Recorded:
**2:15**
